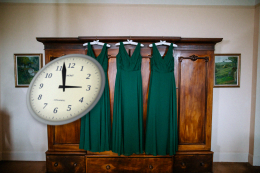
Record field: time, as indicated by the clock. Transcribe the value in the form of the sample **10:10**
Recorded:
**2:57**
